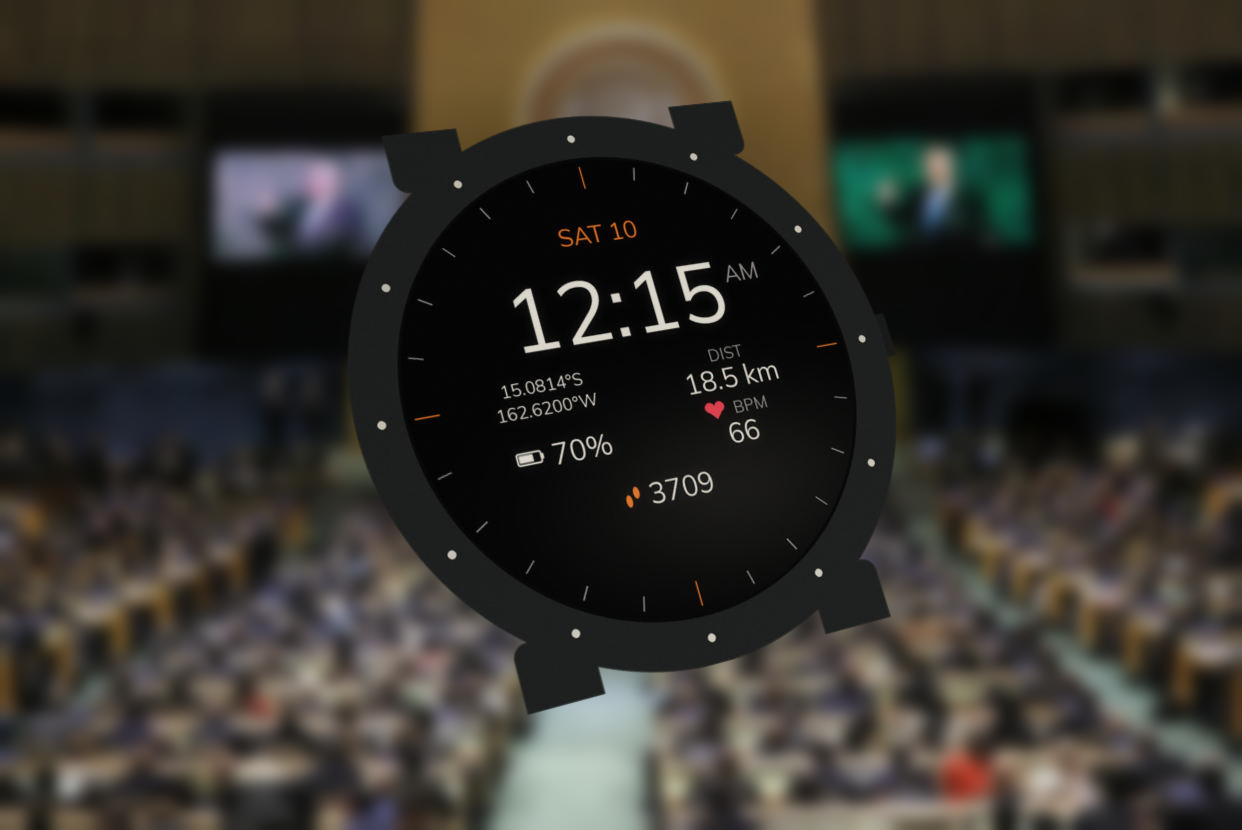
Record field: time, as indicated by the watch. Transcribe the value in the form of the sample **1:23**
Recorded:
**12:15**
